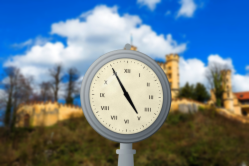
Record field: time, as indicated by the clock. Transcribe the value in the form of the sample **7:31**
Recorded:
**4:55**
